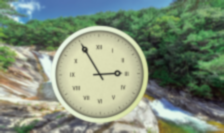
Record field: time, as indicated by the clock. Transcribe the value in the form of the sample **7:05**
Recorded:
**2:55**
